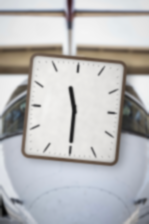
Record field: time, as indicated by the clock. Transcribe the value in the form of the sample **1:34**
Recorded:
**11:30**
